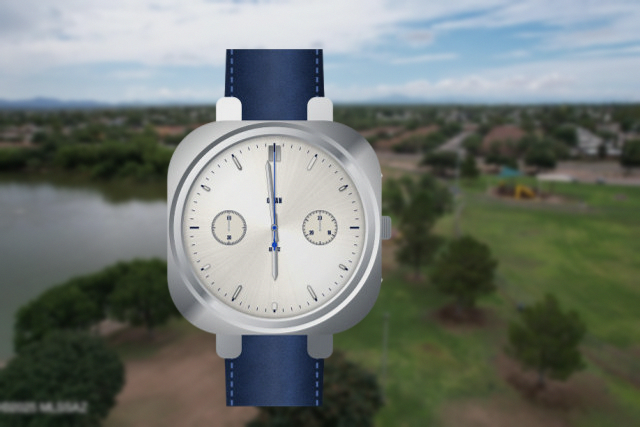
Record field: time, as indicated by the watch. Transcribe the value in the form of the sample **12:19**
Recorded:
**5:59**
